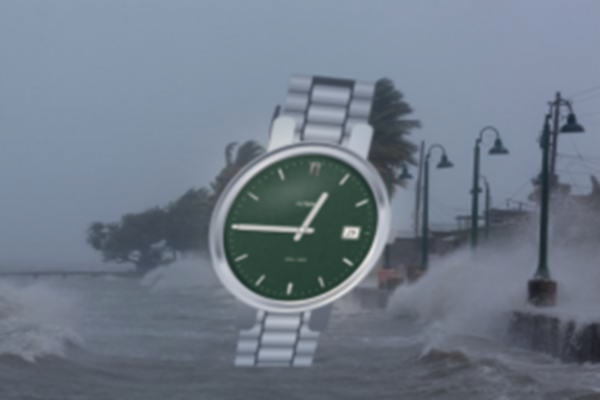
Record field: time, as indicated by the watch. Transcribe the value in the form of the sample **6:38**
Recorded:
**12:45**
